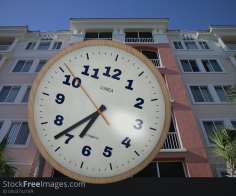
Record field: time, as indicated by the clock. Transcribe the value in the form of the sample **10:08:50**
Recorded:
**6:36:51**
